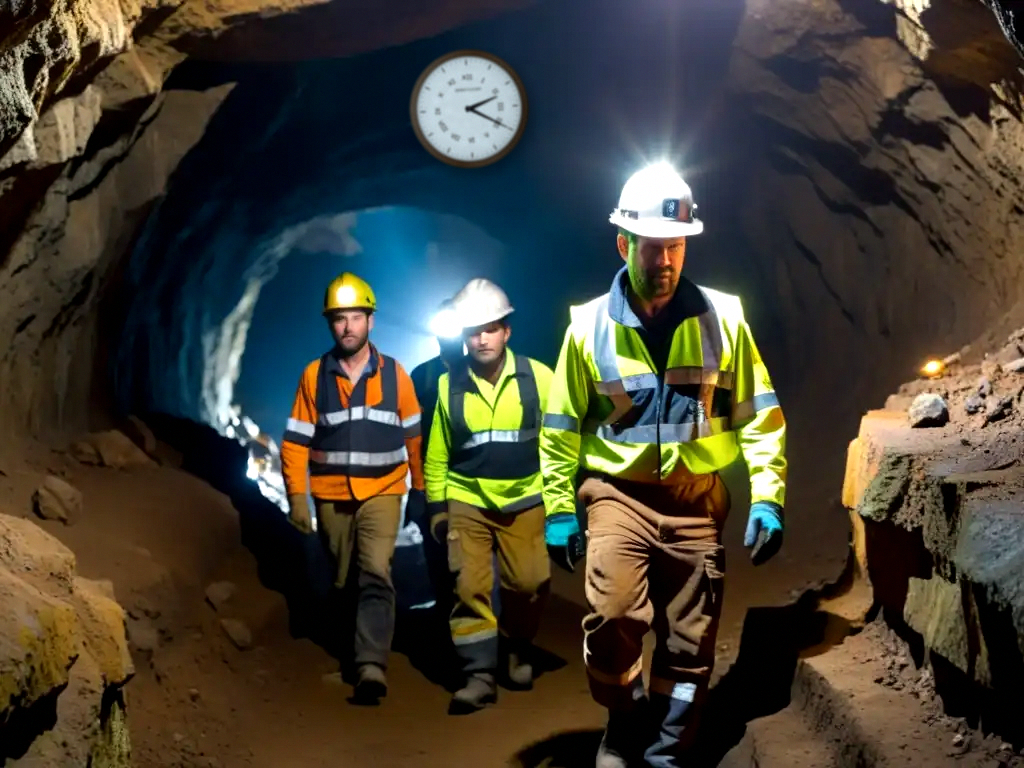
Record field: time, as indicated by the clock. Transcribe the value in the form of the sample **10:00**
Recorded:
**2:20**
